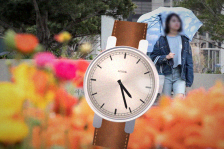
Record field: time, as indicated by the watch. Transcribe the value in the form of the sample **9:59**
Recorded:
**4:26**
